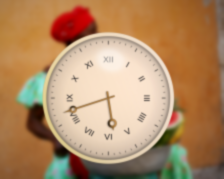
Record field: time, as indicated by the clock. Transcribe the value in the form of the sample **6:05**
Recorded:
**5:42**
